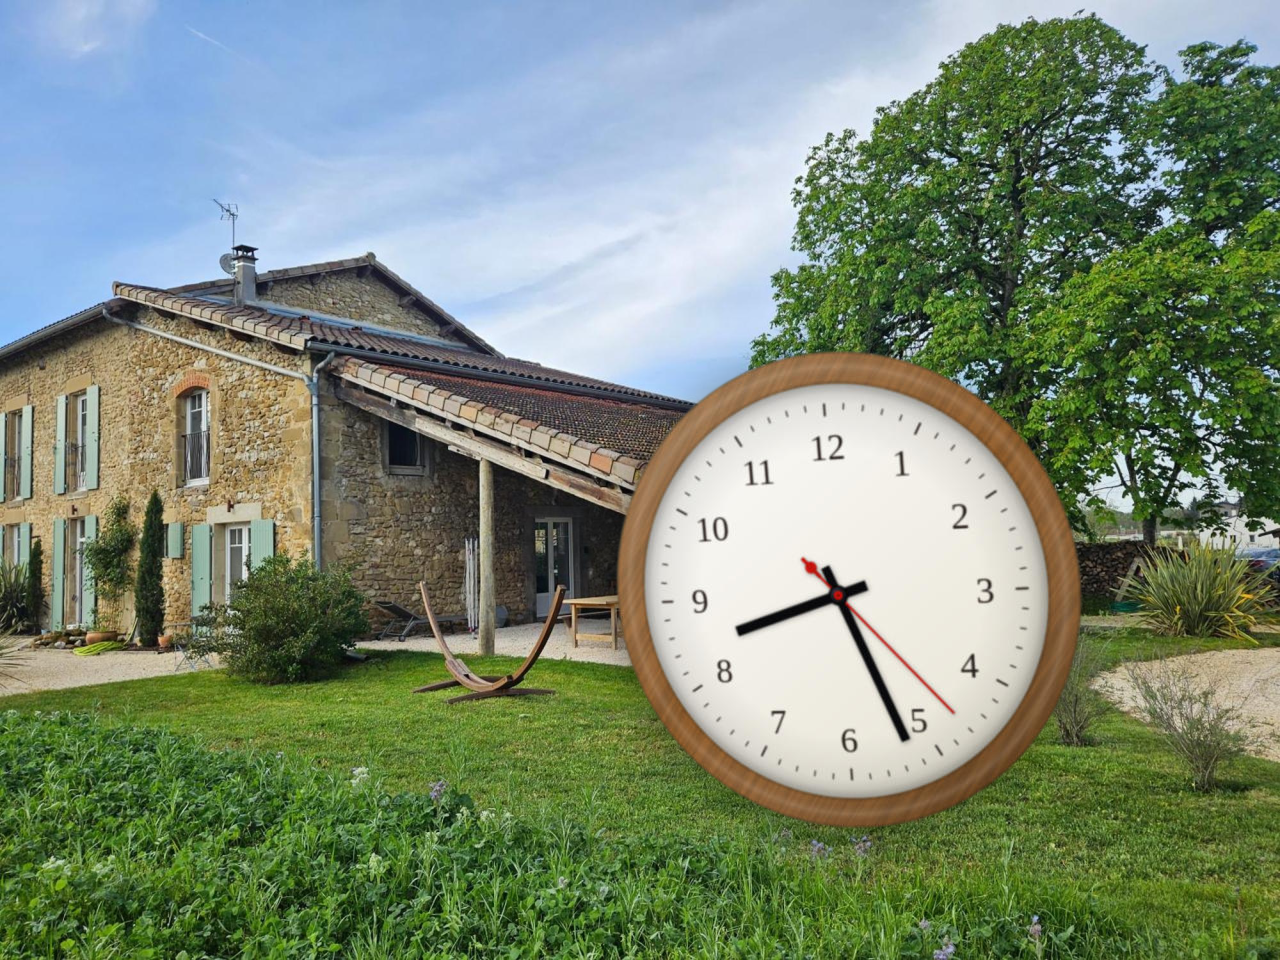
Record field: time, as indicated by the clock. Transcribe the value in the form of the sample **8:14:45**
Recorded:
**8:26:23**
